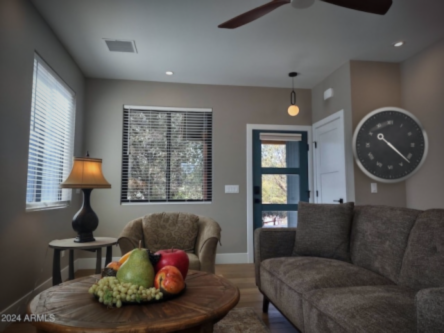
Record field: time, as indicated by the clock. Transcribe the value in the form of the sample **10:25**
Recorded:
**10:22**
